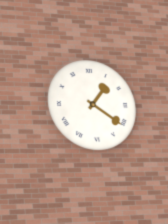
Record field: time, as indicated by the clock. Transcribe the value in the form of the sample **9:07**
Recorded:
**1:21**
